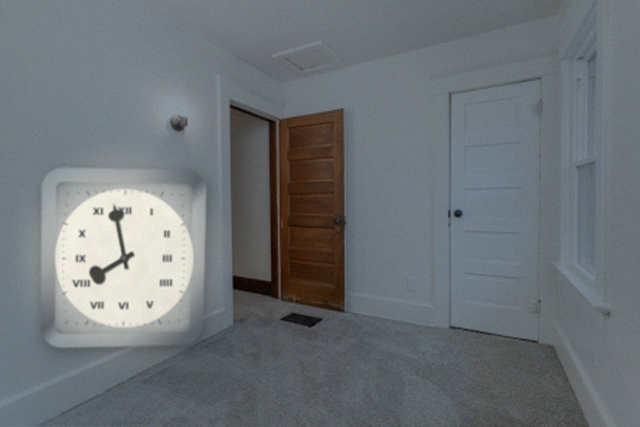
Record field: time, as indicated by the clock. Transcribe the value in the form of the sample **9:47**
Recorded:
**7:58**
